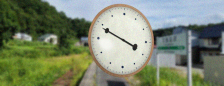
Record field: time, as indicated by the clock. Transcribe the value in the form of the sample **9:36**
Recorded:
**3:49**
